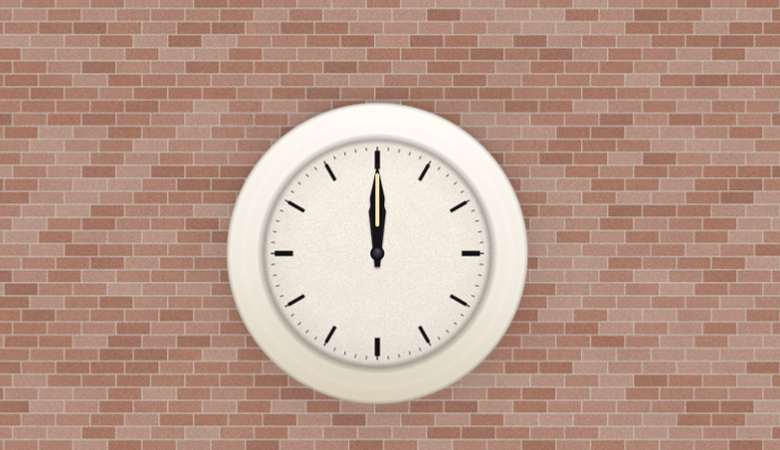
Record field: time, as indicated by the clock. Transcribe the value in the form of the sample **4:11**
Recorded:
**12:00**
